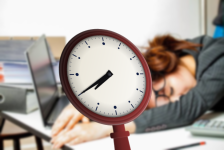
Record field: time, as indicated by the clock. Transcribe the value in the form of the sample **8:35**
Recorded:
**7:40**
